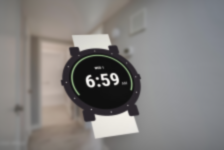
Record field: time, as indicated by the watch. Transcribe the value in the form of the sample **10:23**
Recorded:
**6:59**
